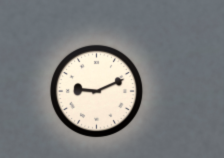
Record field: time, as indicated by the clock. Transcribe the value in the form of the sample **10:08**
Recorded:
**9:11**
